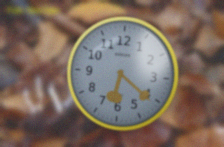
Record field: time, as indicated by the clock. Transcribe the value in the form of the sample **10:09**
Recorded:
**6:21**
